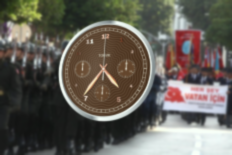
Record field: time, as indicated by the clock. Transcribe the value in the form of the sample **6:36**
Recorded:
**4:36**
